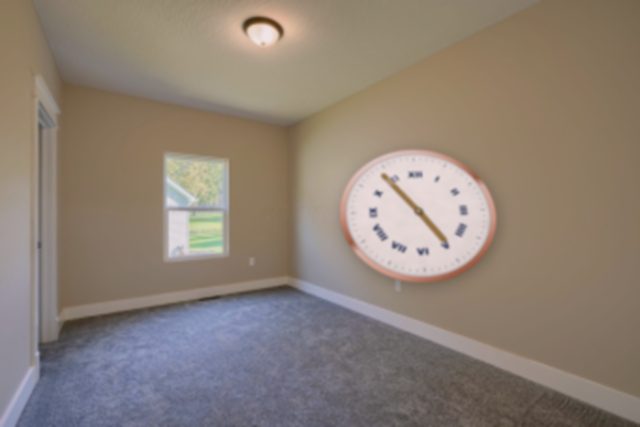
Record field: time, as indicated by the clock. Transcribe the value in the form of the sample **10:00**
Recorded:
**4:54**
